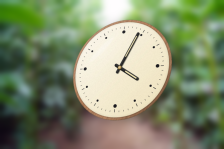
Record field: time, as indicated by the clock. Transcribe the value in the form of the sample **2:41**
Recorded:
**4:04**
